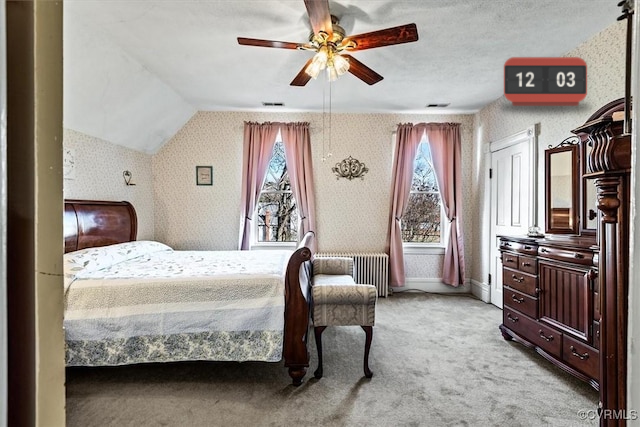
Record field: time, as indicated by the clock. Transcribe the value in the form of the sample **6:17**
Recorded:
**12:03**
